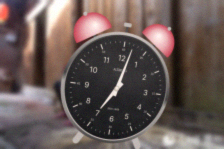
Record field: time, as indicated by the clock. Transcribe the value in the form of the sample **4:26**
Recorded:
**7:02**
